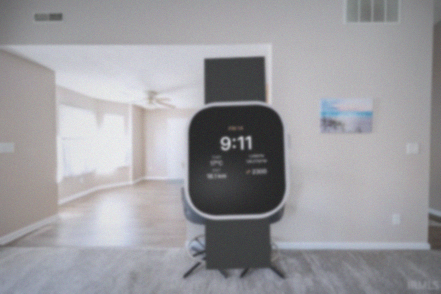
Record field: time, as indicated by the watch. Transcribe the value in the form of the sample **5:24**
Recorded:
**9:11**
